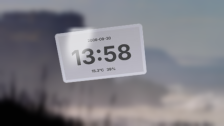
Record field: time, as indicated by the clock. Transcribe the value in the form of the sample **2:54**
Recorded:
**13:58**
